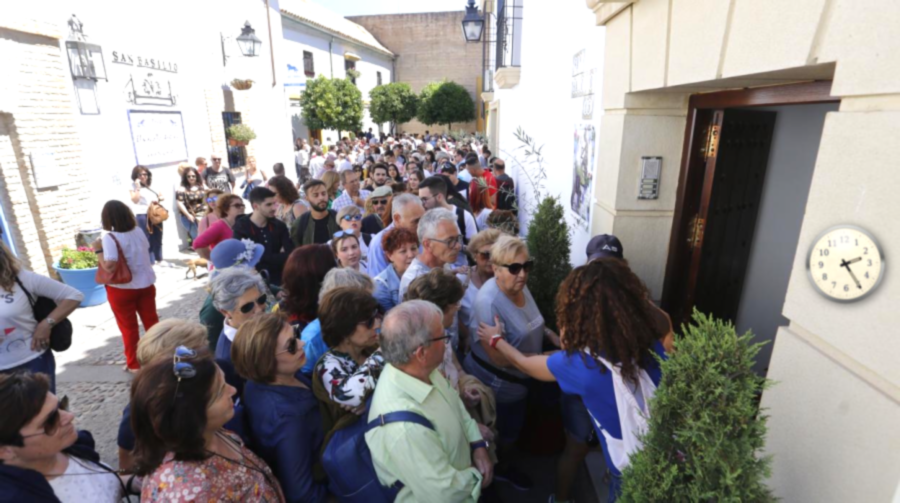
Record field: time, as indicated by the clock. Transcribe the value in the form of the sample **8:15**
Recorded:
**2:25**
